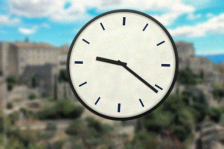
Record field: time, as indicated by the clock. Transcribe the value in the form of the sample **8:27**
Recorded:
**9:21**
